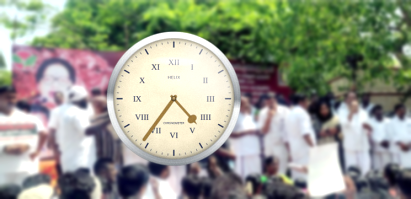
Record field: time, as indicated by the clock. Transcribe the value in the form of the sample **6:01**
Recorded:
**4:36**
